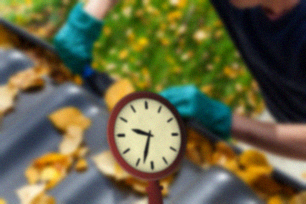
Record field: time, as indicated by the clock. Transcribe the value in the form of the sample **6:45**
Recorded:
**9:33**
